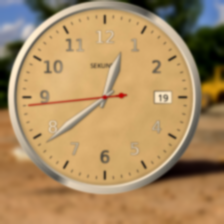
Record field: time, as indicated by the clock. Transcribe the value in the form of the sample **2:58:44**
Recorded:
**12:38:44**
